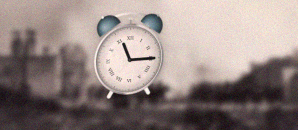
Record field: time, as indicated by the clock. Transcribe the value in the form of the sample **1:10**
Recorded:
**11:15**
